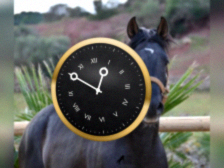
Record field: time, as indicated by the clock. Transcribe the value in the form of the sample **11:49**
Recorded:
**12:51**
